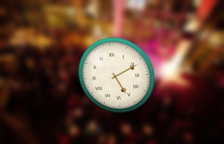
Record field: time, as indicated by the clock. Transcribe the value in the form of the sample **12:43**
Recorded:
**5:11**
